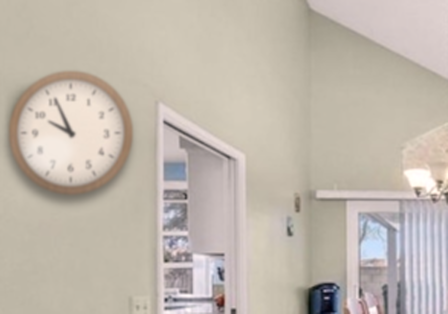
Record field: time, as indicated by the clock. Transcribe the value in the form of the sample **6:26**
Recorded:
**9:56**
